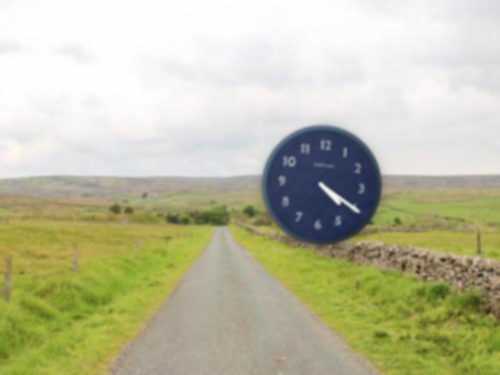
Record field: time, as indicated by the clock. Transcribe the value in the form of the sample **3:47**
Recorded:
**4:20**
